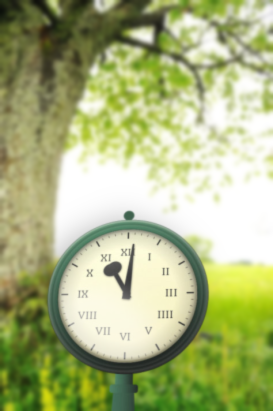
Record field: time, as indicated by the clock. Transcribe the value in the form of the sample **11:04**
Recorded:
**11:01**
